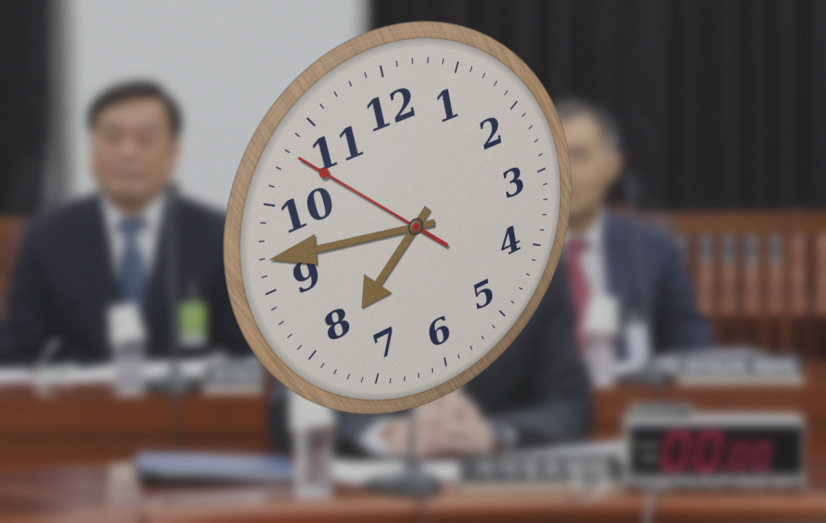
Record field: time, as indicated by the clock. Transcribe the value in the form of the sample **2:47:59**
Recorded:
**7:46:53**
